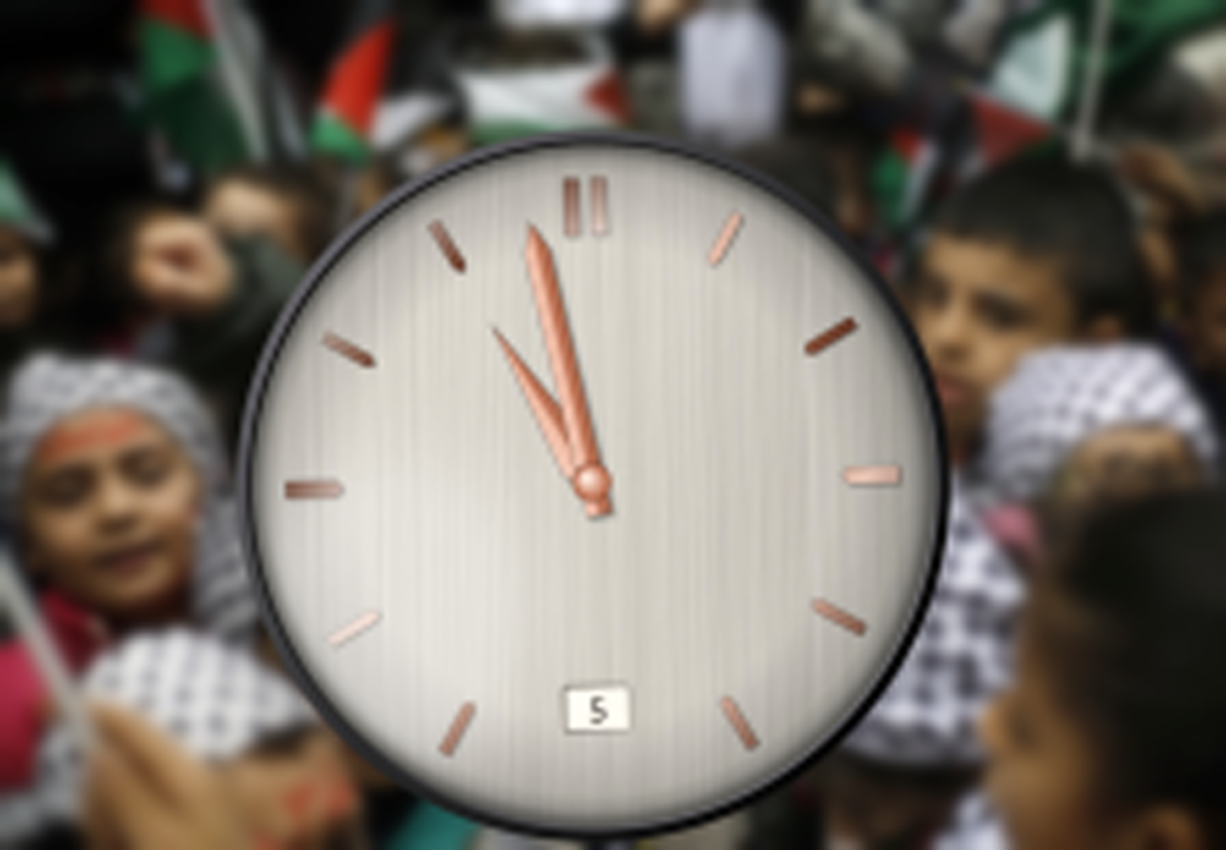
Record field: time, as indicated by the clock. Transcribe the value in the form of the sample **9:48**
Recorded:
**10:58**
